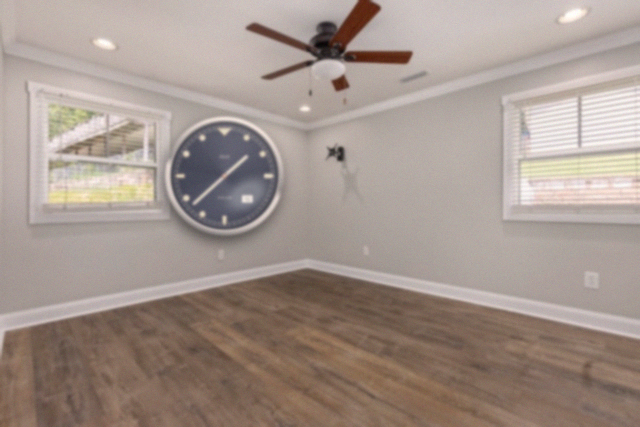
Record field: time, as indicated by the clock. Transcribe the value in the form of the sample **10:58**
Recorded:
**1:38**
